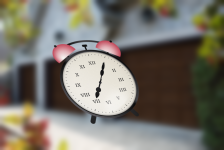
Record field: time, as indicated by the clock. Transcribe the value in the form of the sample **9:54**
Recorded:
**7:05**
